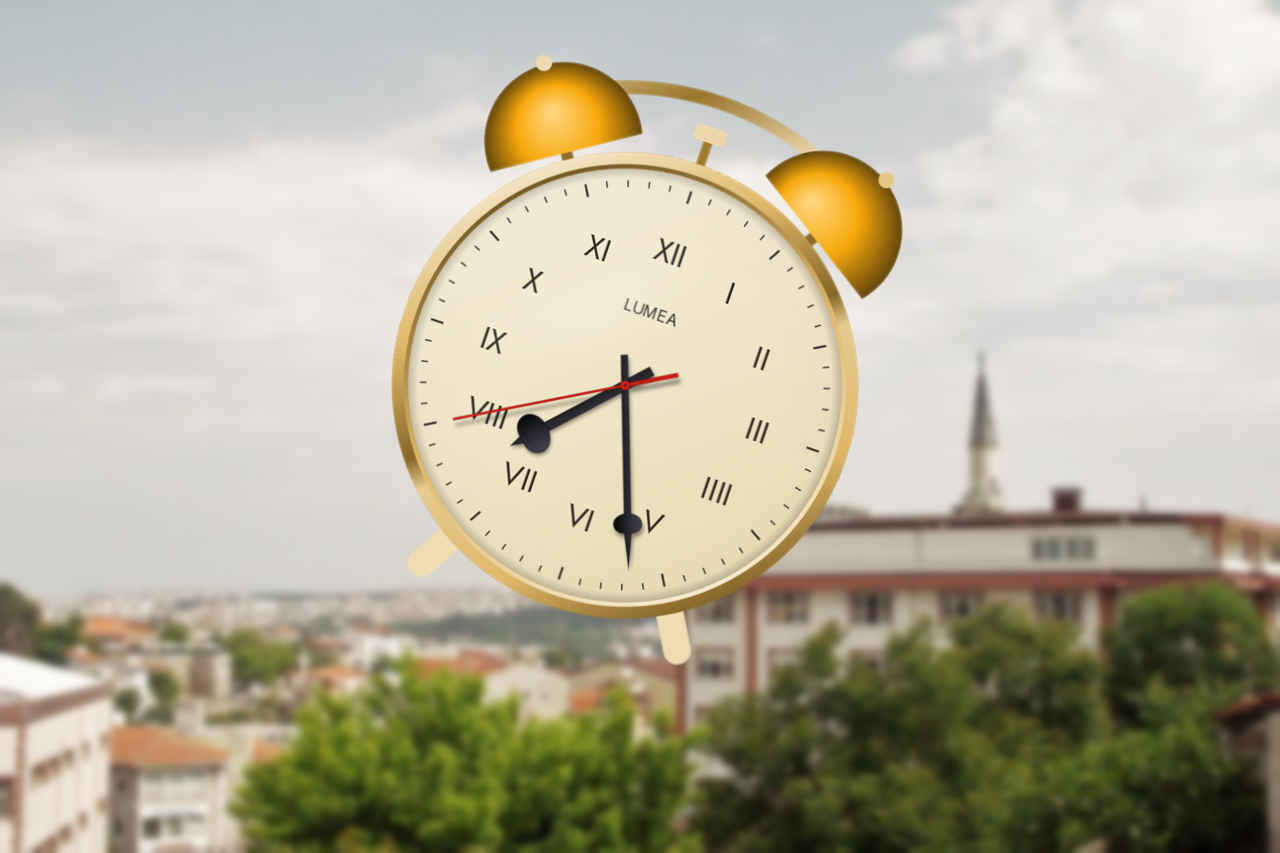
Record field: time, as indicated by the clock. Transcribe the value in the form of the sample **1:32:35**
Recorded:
**7:26:40**
